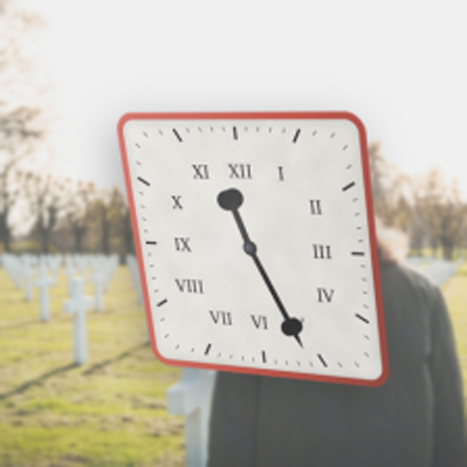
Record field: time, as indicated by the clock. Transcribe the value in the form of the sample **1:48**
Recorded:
**11:26**
